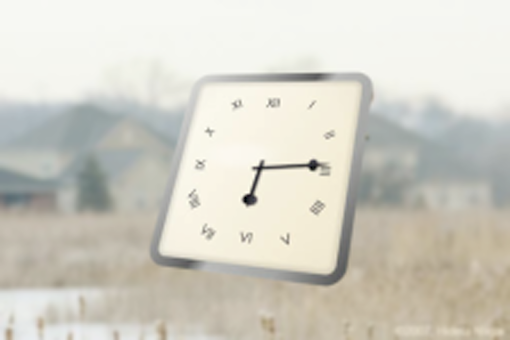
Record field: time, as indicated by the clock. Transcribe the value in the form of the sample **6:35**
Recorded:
**6:14**
